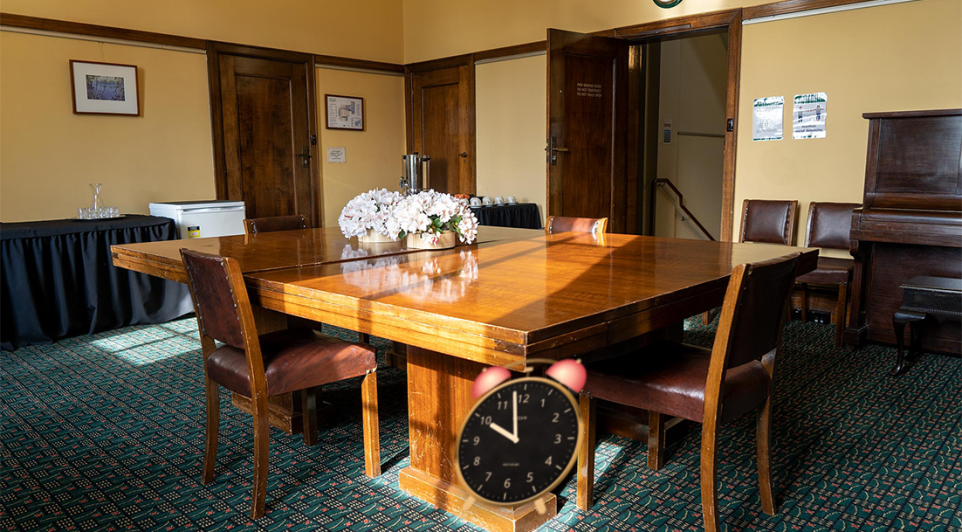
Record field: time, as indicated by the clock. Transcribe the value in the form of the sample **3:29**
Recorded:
**9:58**
